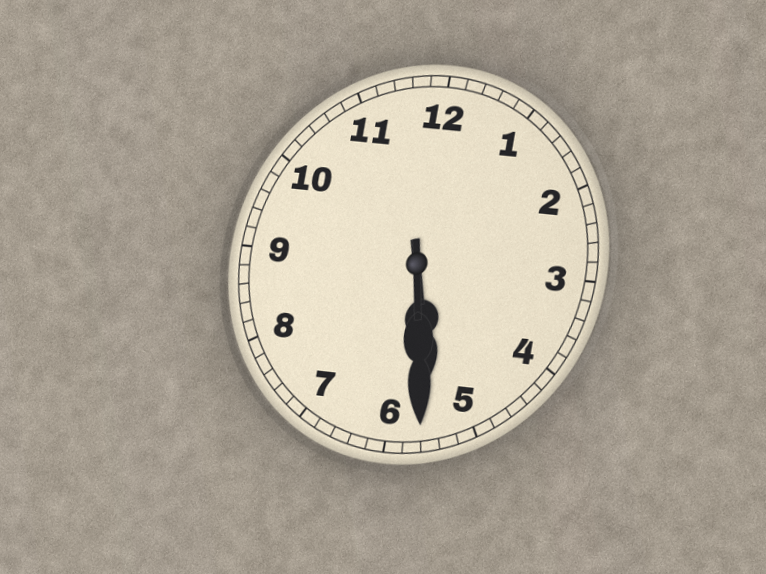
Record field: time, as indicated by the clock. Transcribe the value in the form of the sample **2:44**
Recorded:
**5:28**
